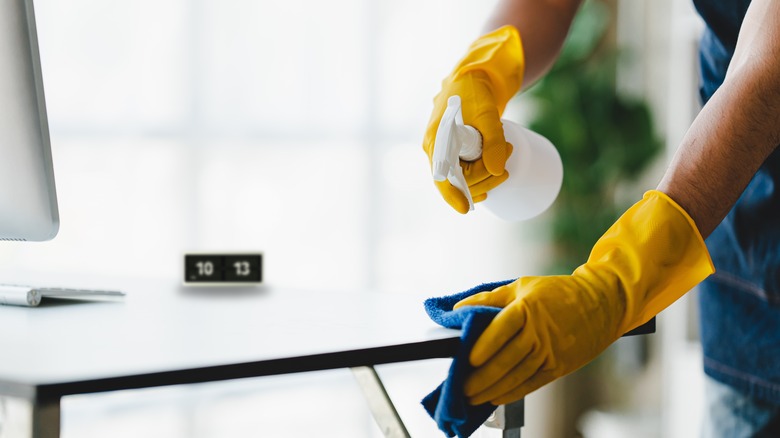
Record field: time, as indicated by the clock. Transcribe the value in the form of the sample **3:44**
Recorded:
**10:13**
